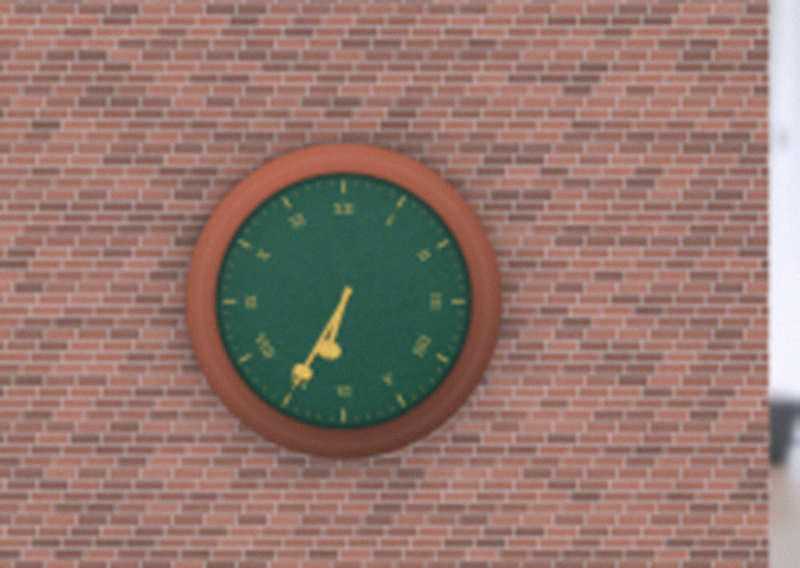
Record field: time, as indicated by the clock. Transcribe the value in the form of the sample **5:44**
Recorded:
**6:35**
